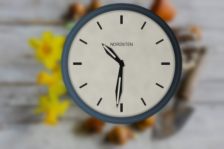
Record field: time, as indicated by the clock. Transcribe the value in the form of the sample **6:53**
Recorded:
**10:31**
